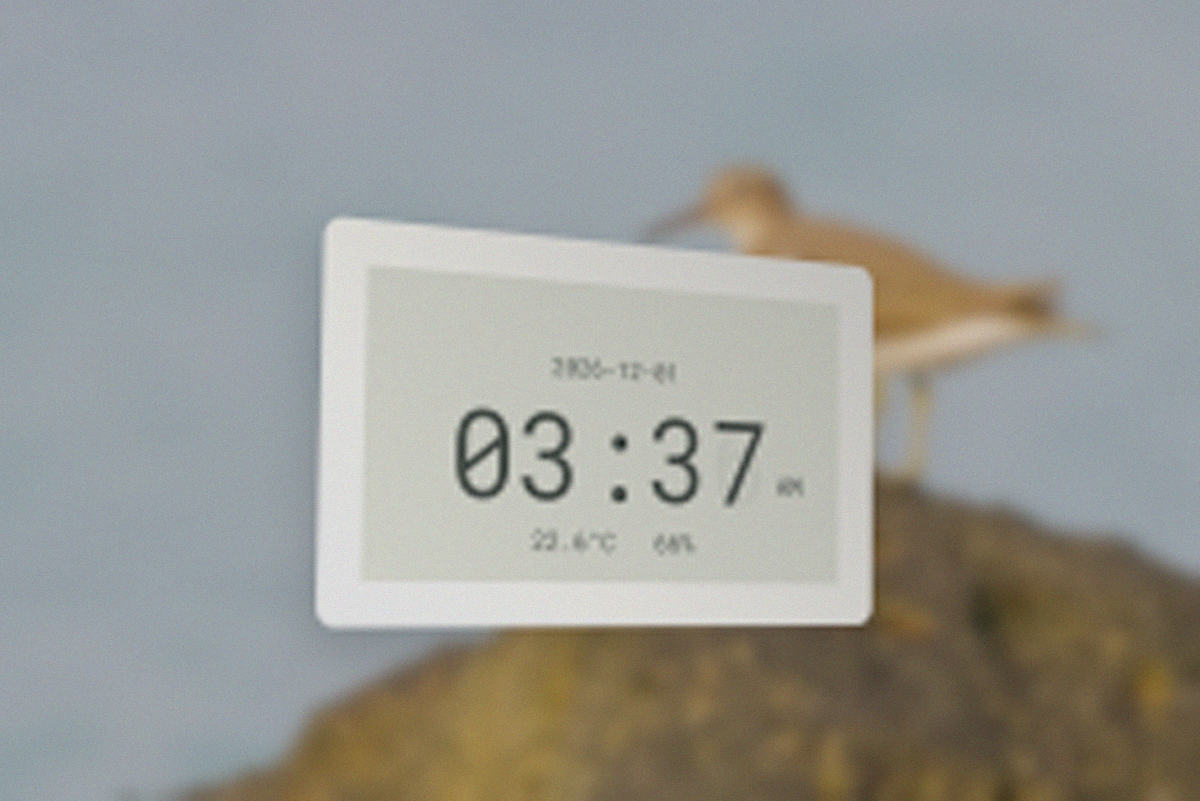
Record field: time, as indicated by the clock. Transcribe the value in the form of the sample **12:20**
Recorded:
**3:37**
